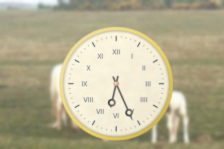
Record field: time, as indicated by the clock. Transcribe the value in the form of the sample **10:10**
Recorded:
**6:26**
